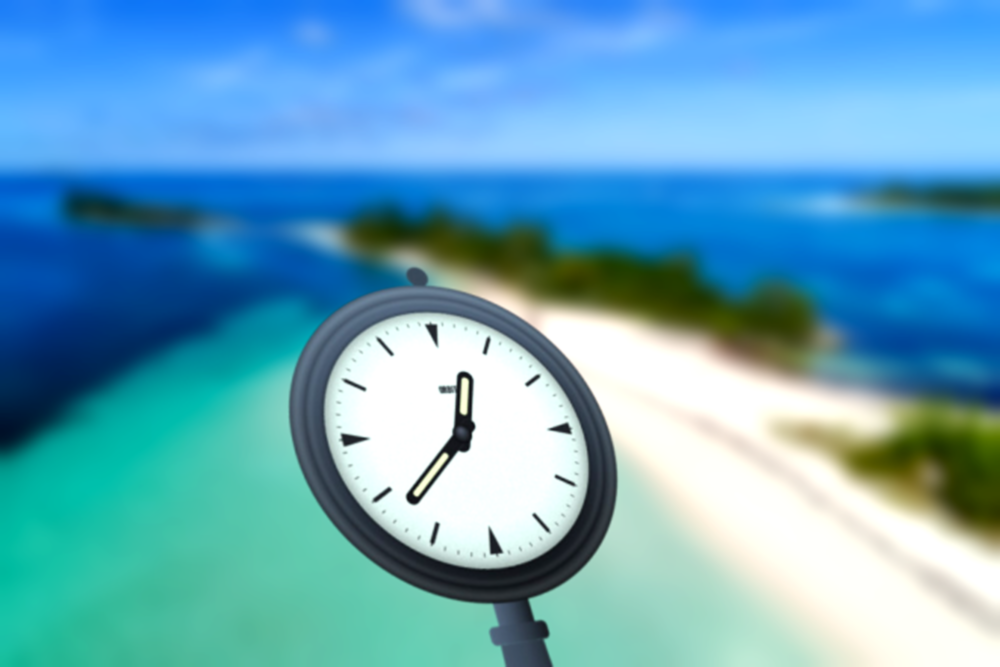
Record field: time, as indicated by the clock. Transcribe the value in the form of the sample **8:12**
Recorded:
**12:38**
